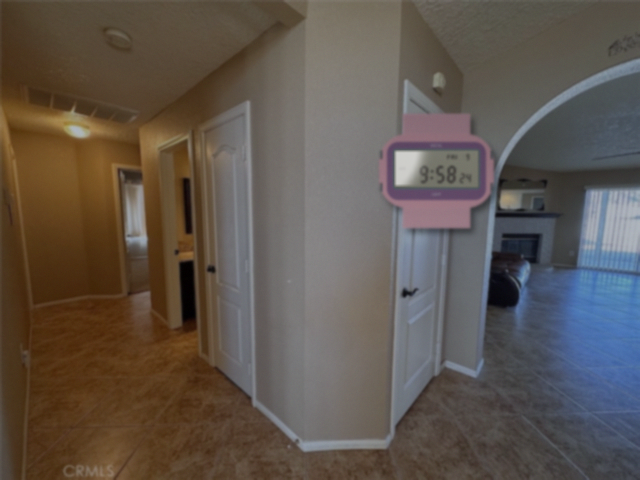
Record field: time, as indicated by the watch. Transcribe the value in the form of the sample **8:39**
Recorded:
**9:58**
